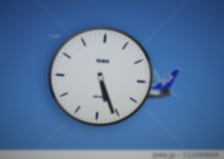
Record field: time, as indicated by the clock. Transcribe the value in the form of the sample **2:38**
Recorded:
**5:26**
